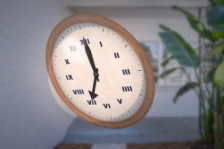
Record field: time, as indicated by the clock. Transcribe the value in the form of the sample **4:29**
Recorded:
**7:00**
